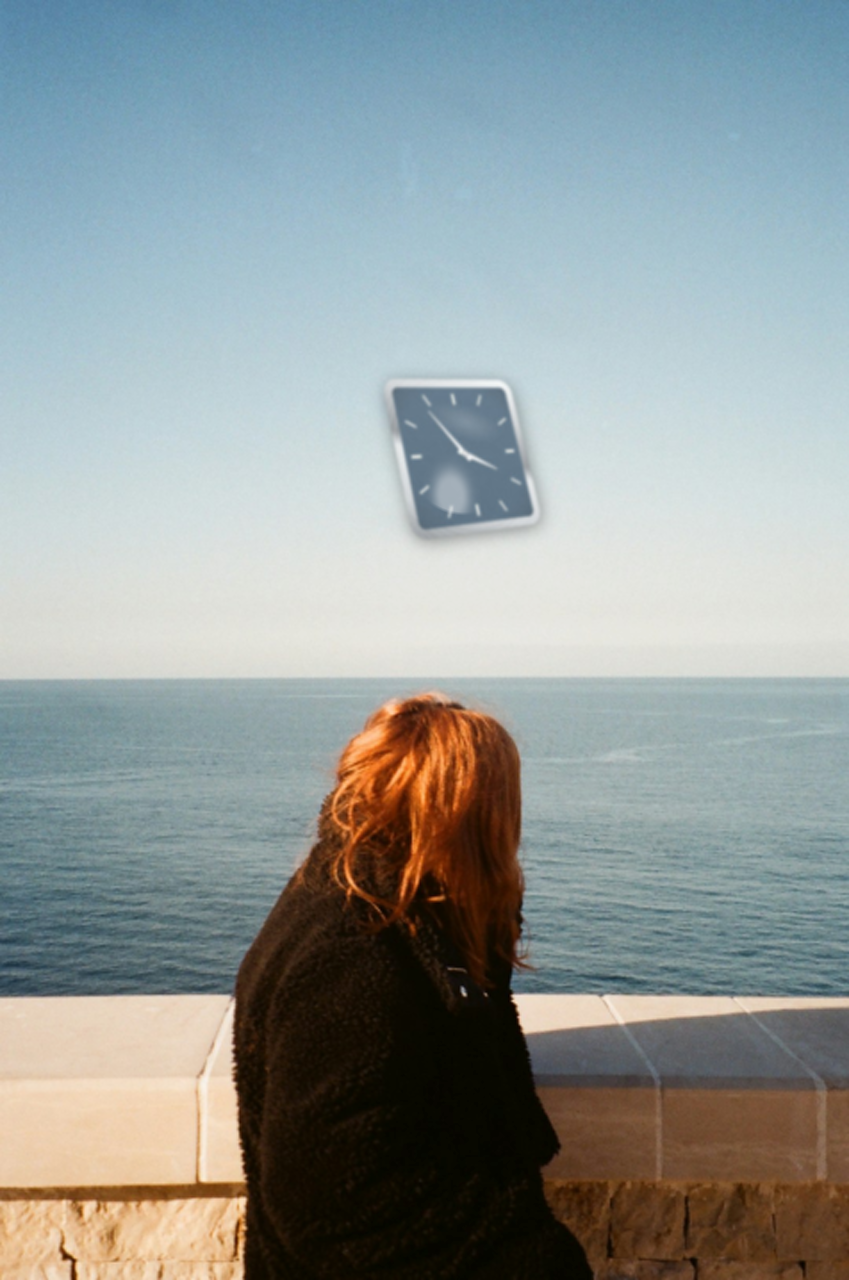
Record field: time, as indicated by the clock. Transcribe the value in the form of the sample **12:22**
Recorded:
**3:54**
